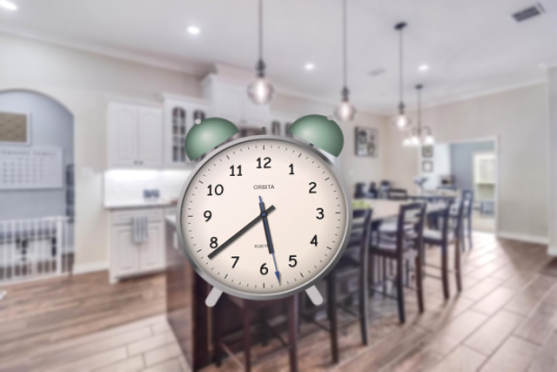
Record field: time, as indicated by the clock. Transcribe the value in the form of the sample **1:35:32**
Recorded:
**5:38:28**
